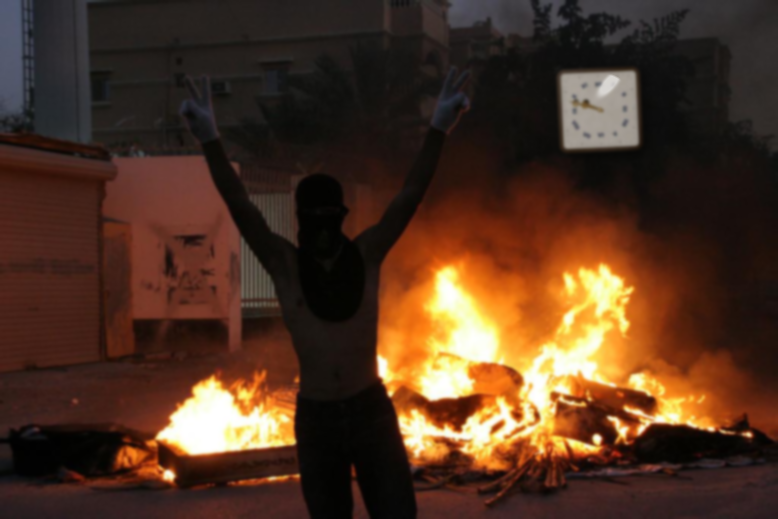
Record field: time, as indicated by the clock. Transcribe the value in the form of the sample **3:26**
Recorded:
**9:48**
